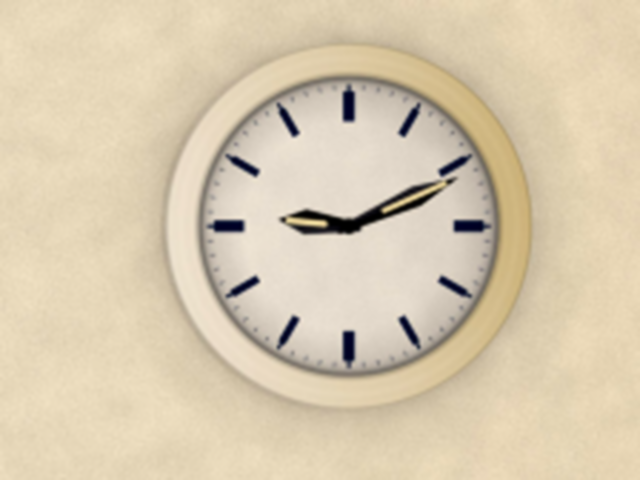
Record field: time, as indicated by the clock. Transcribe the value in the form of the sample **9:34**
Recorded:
**9:11**
